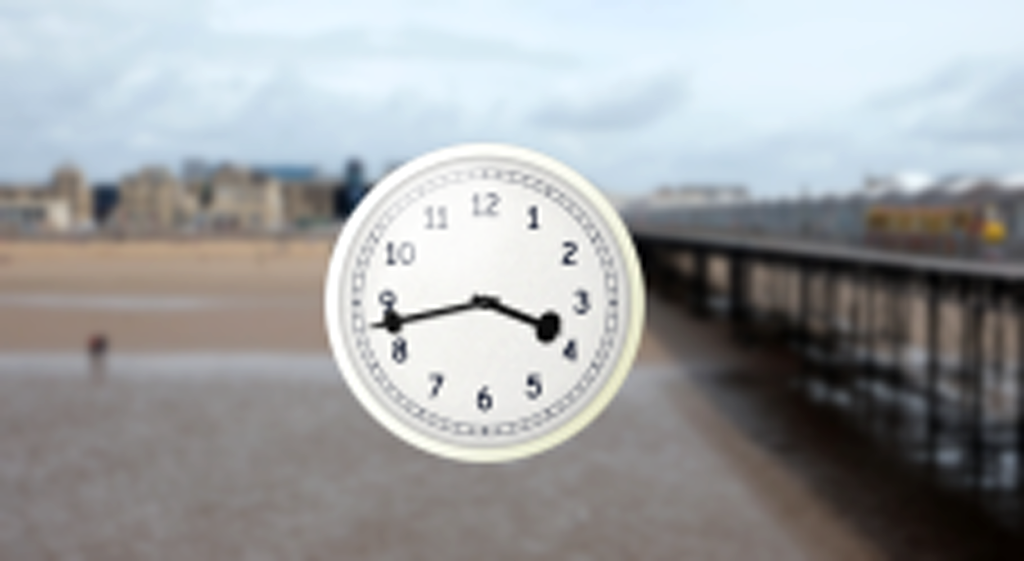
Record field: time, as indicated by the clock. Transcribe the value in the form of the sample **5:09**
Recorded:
**3:43**
